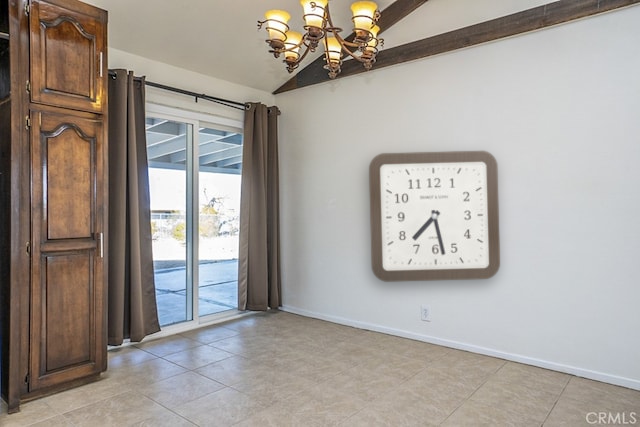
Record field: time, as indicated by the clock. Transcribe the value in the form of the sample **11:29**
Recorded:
**7:28**
